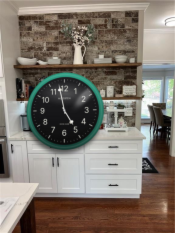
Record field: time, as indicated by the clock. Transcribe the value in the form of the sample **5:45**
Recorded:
**4:58**
